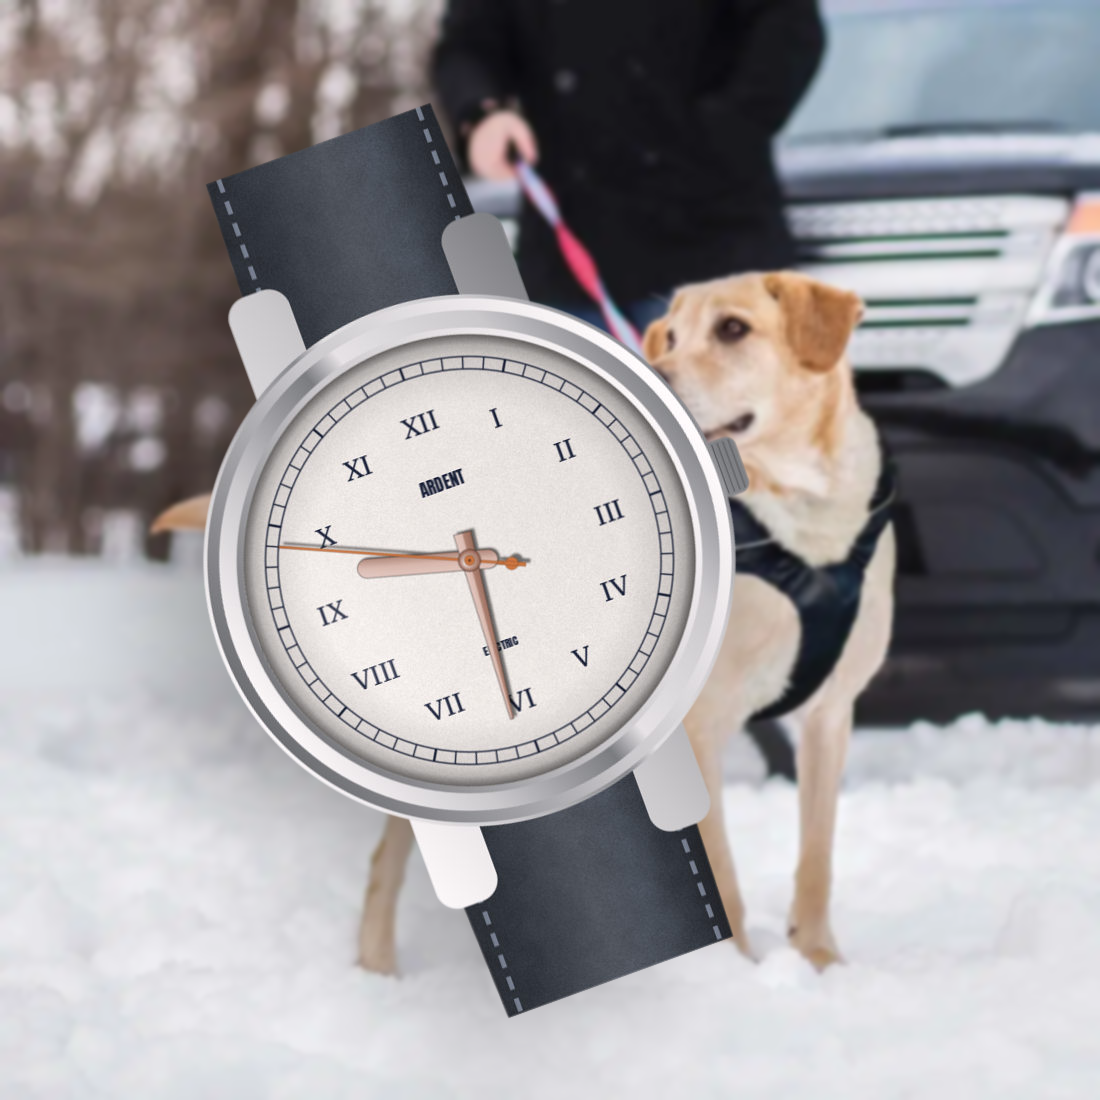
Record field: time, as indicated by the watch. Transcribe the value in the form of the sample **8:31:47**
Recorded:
**9:30:49**
